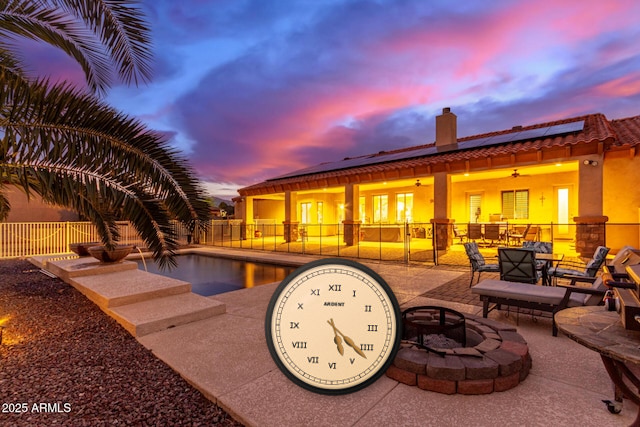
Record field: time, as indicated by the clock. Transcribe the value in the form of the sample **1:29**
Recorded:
**5:22**
